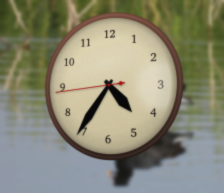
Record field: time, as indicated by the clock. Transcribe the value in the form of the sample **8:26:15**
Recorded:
**4:35:44**
